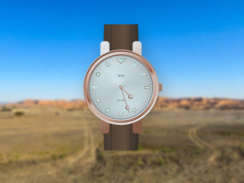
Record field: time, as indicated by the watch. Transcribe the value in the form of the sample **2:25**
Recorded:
**4:27**
